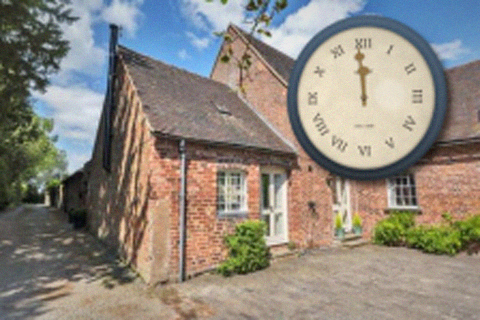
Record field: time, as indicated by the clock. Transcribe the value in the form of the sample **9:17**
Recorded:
**11:59**
